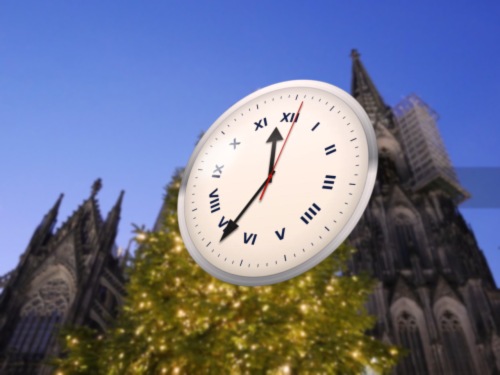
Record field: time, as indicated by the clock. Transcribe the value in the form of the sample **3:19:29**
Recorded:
**11:34:01**
